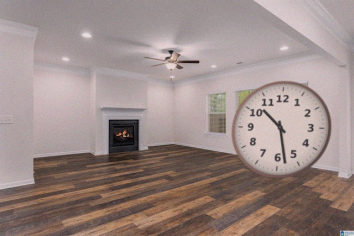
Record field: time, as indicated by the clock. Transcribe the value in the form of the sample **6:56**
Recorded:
**10:28**
